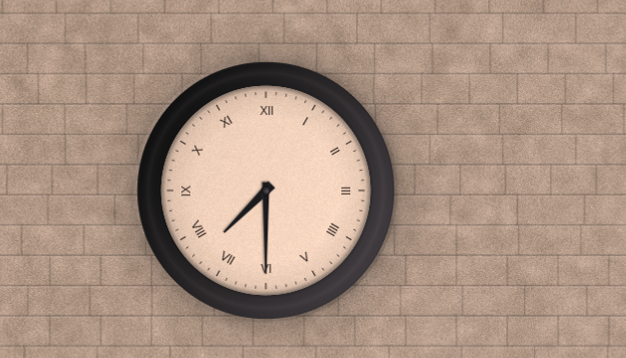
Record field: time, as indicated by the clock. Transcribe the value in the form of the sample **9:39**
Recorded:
**7:30**
